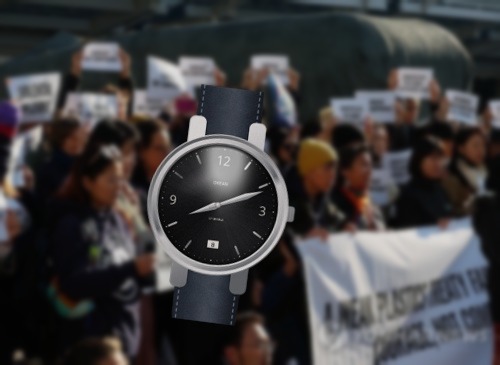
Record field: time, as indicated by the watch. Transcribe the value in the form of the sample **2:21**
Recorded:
**8:11**
